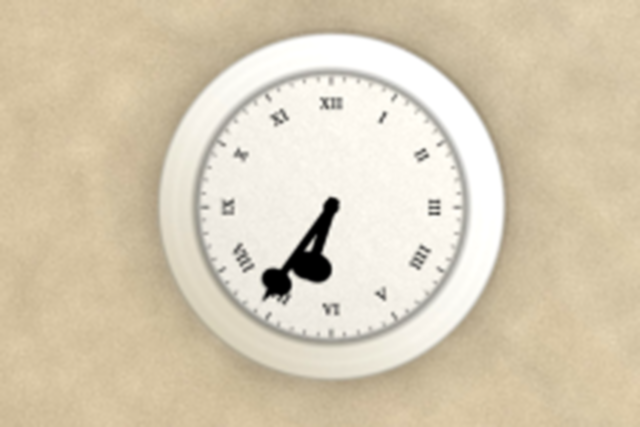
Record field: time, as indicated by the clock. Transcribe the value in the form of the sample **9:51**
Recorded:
**6:36**
